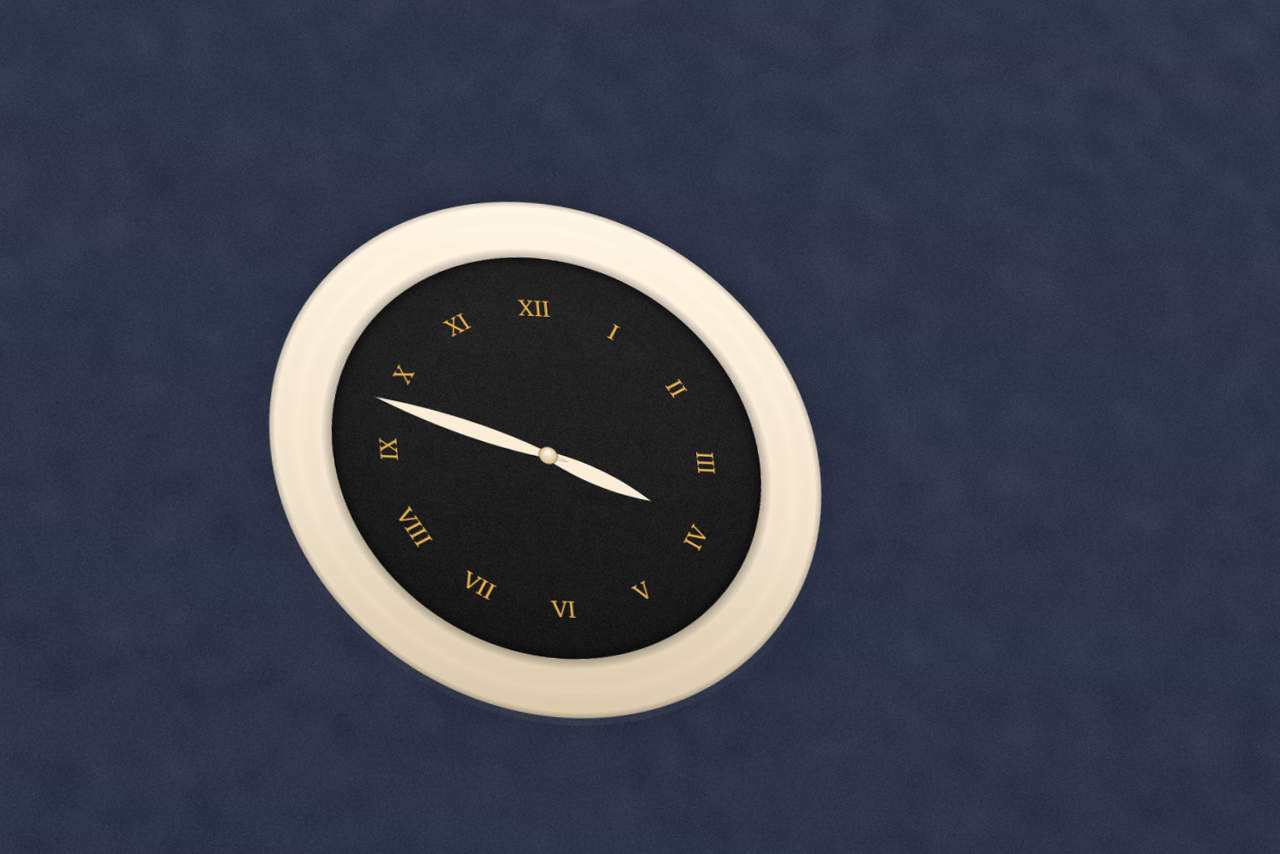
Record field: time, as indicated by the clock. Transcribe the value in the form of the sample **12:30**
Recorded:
**3:48**
